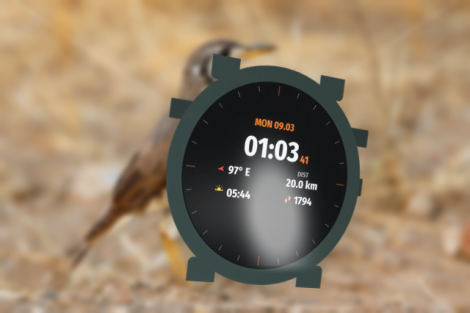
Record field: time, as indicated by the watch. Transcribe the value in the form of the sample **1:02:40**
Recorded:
**1:03:41**
